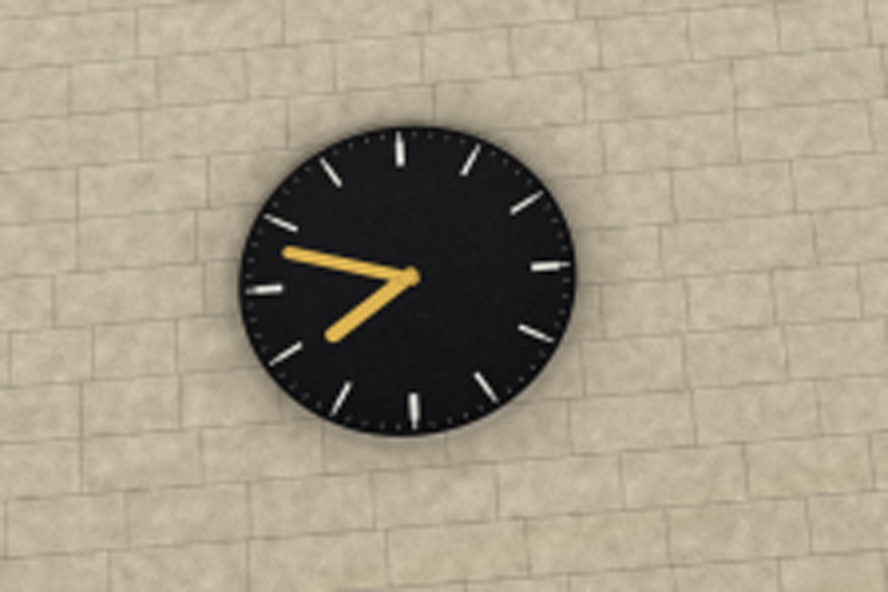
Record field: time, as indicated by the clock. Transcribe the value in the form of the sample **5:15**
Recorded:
**7:48**
